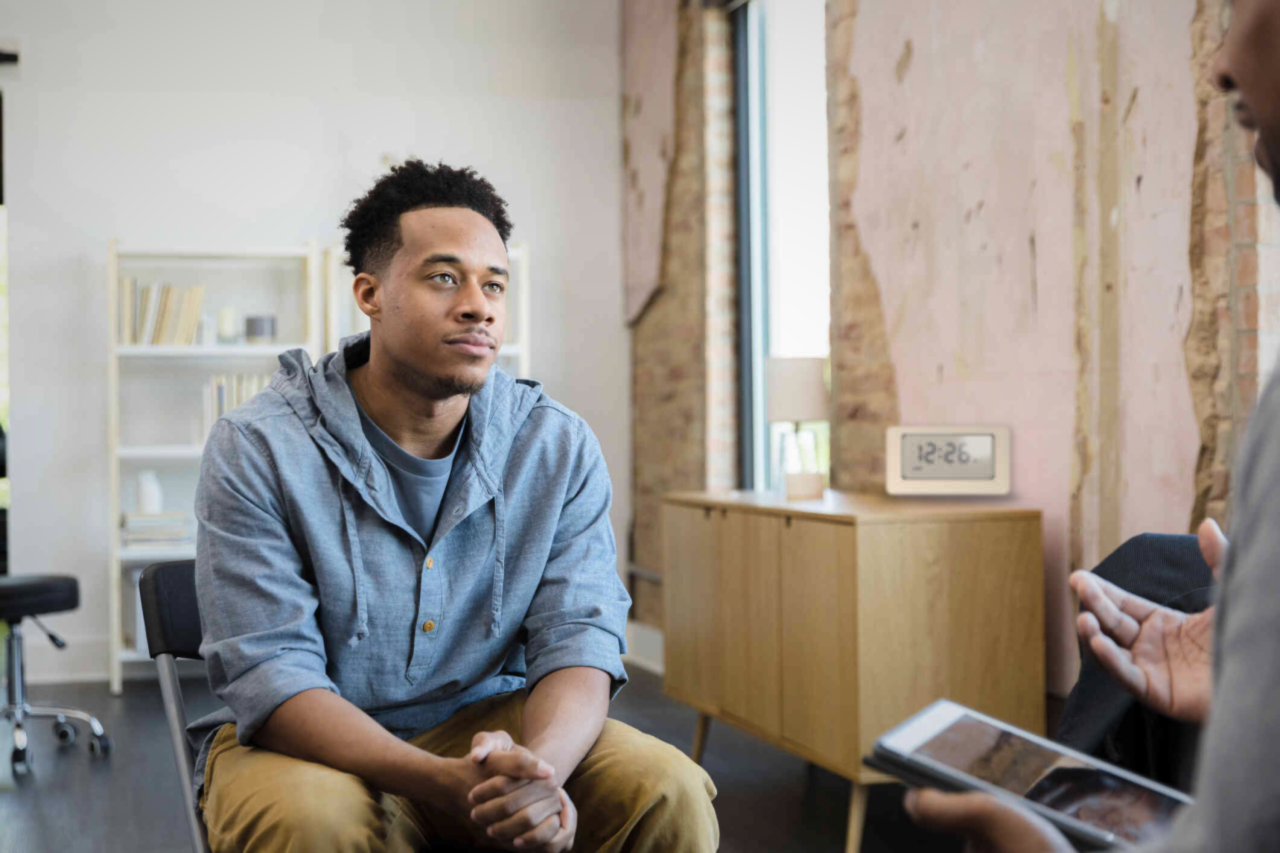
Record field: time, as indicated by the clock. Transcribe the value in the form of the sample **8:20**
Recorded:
**12:26**
